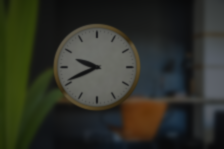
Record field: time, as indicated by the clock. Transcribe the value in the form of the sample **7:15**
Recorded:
**9:41**
